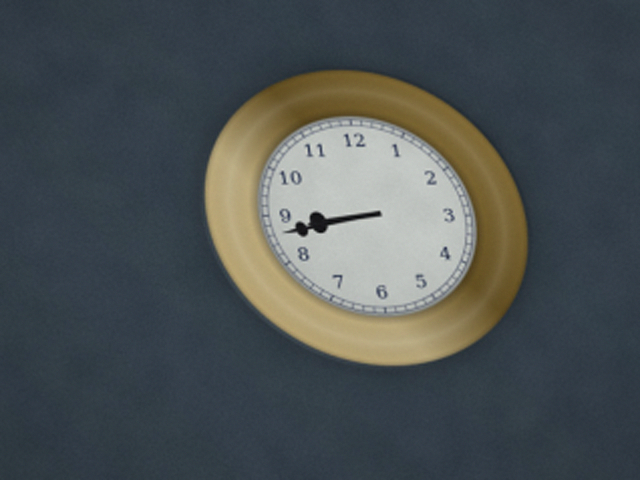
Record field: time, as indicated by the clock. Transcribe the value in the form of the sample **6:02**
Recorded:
**8:43**
